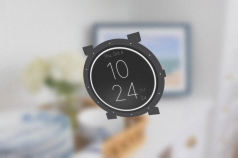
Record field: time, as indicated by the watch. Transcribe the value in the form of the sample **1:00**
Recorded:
**10:24**
